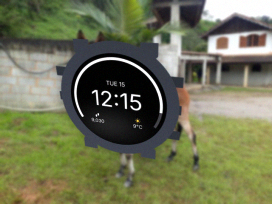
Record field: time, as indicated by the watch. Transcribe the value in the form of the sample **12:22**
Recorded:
**12:15**
